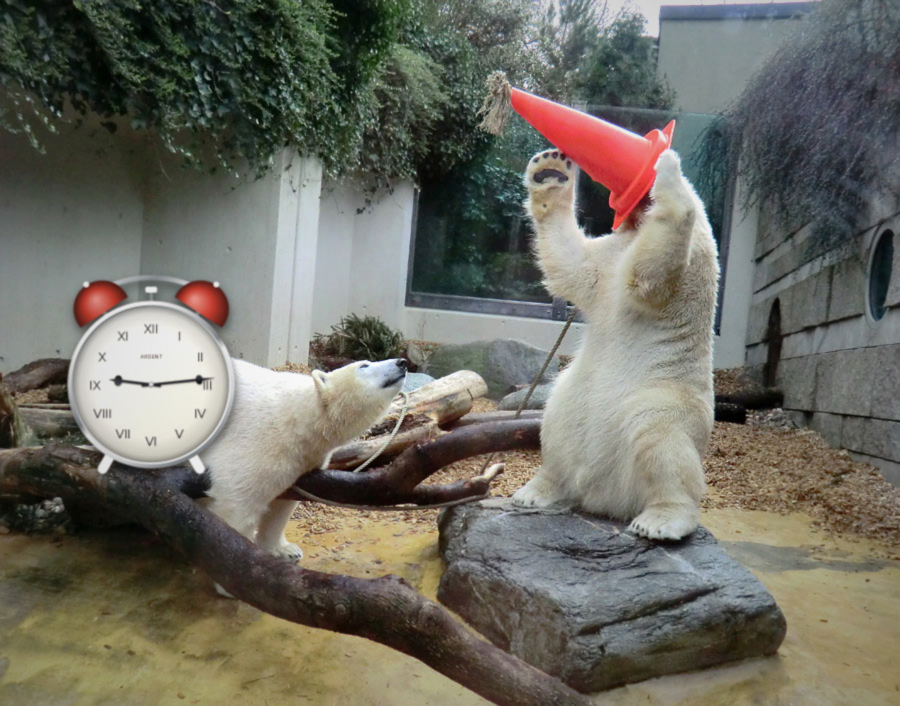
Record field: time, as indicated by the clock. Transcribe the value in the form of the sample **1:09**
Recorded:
**9:14**
